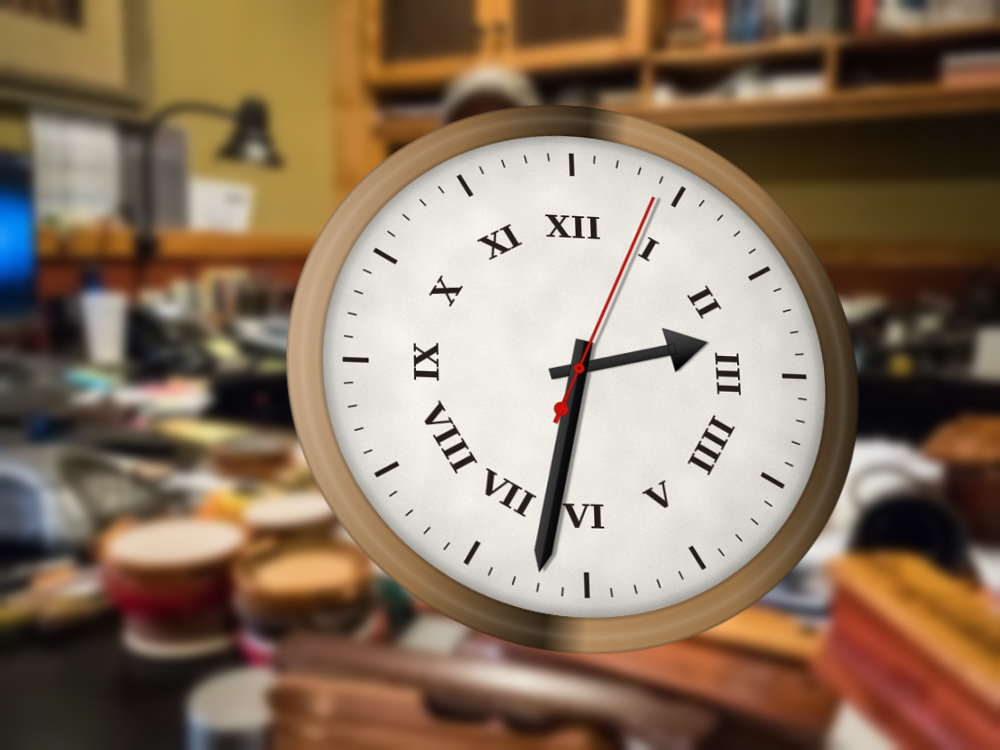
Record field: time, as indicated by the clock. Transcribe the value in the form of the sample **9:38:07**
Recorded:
**2:32:04**
